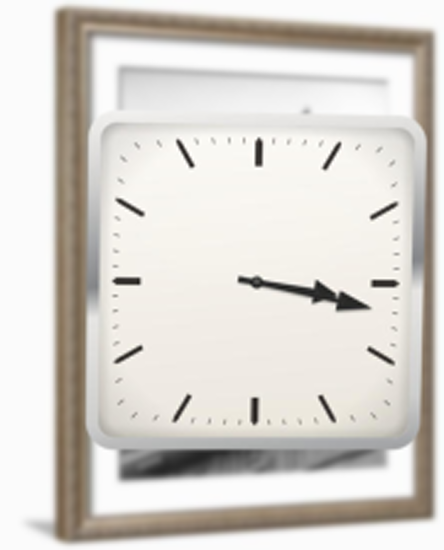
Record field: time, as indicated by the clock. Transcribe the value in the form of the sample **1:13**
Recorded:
**3:17**
